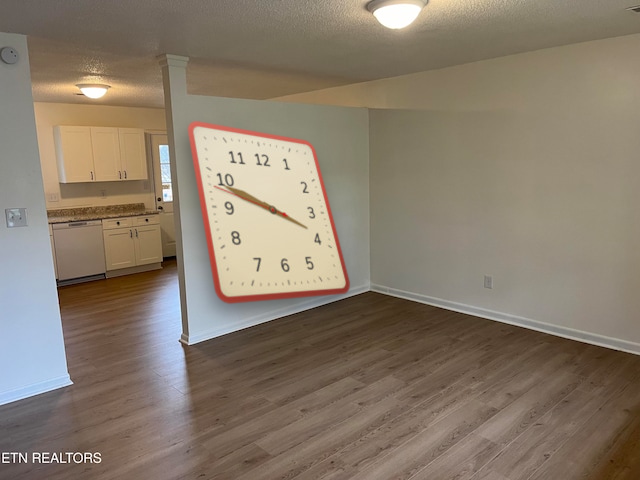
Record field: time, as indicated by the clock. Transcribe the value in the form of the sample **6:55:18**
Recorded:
**3:48:48**
